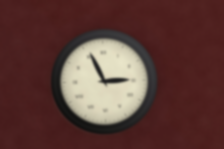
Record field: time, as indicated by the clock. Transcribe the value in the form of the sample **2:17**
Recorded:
**2:56**
